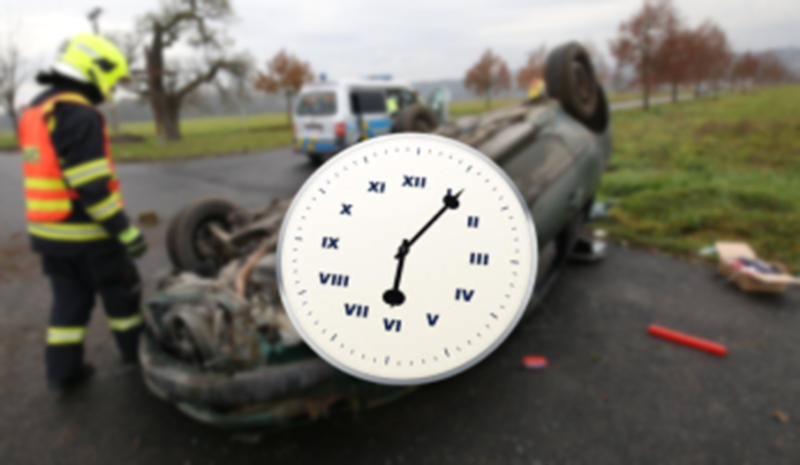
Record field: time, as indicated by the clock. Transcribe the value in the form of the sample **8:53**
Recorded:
**6:06**
